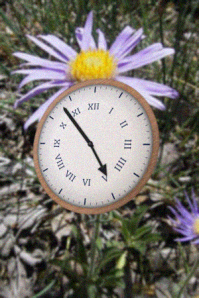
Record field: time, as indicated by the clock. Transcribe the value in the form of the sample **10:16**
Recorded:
**4:53**
